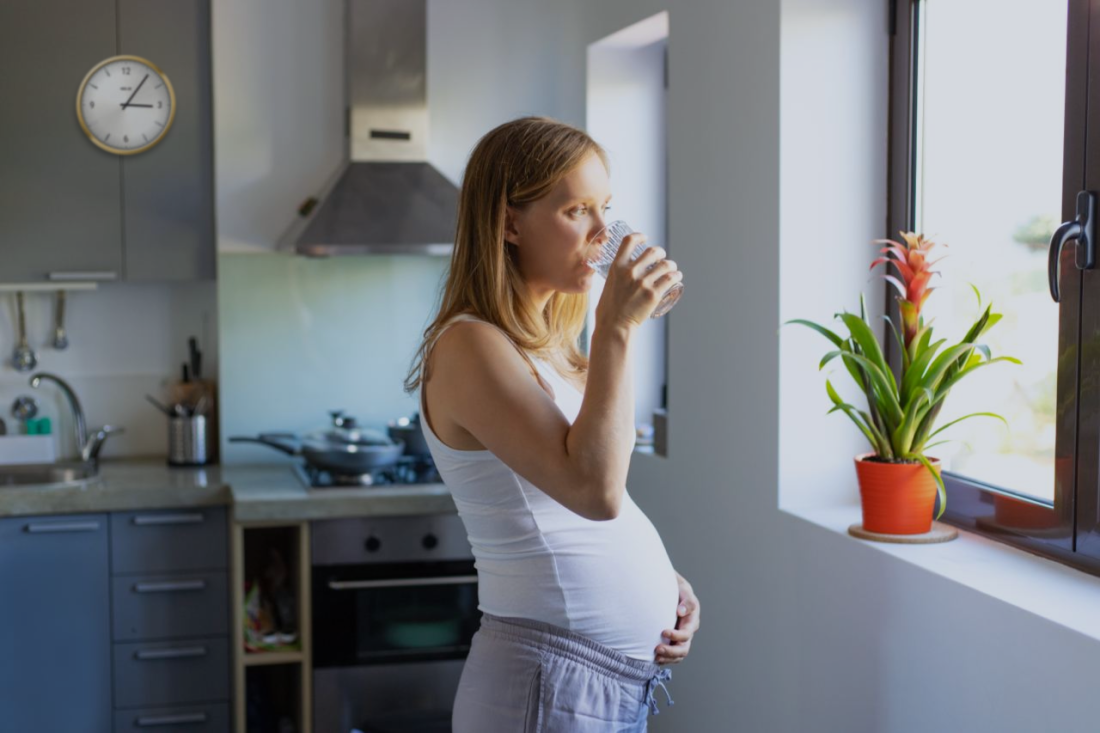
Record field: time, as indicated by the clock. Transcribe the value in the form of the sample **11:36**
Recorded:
**3:06**
